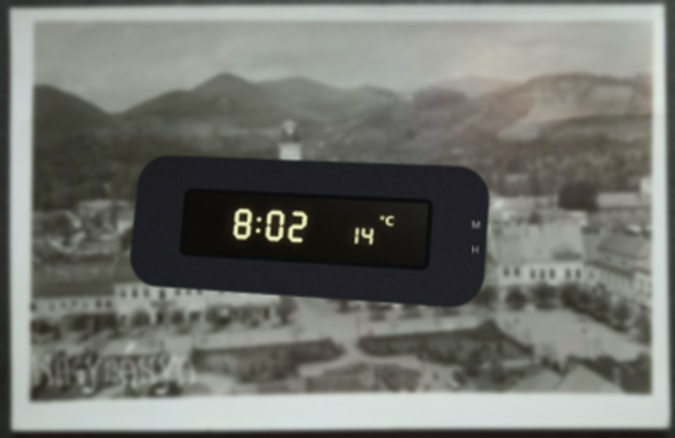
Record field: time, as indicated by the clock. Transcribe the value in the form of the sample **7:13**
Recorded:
**8:02**
